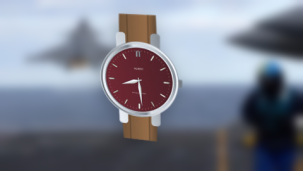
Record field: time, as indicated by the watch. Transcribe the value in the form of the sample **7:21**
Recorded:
**8:29**
